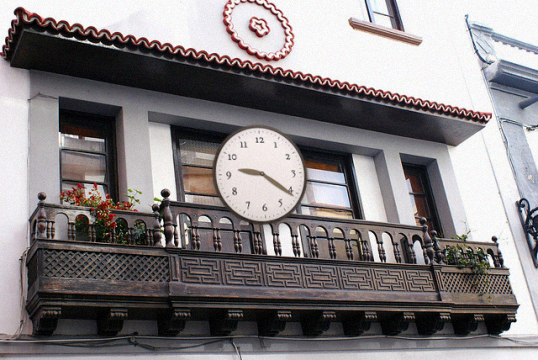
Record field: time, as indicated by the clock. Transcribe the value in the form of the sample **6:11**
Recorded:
**9:21**
